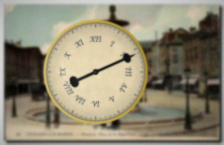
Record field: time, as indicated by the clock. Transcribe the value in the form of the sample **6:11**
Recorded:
**8:11**
